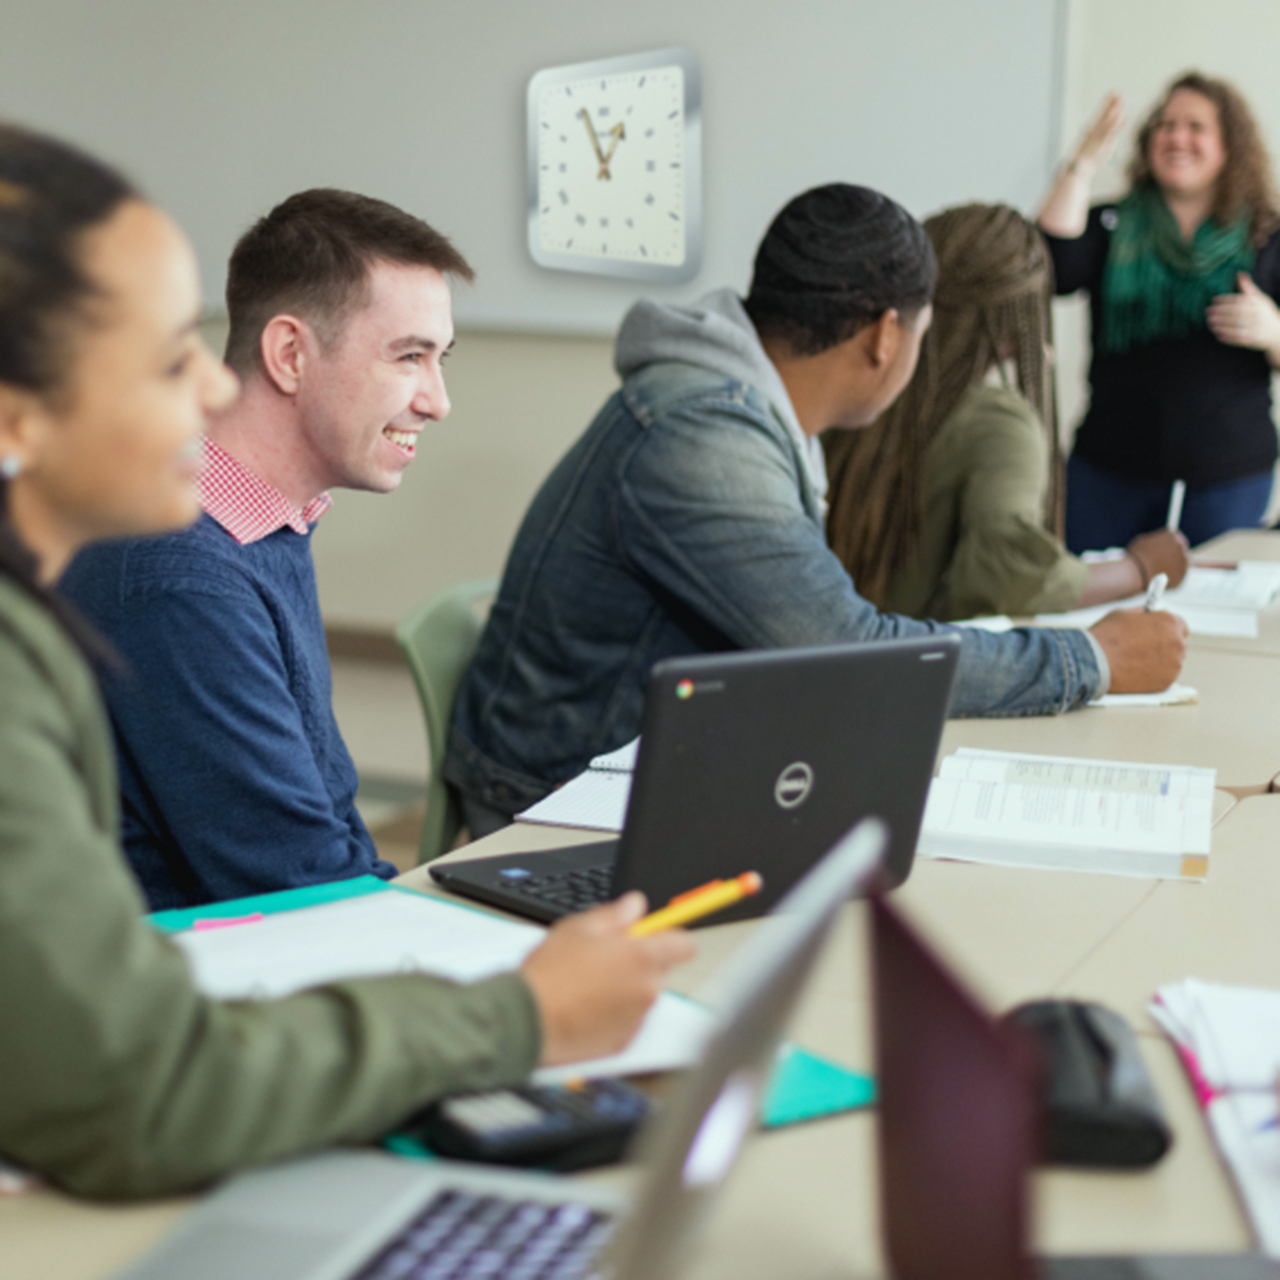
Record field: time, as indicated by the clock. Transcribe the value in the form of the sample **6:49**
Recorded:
**12:56**
